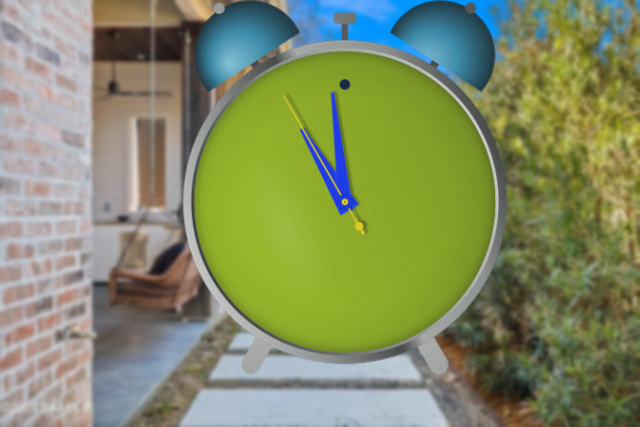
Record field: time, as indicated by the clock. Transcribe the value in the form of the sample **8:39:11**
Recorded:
**10:58:55**
